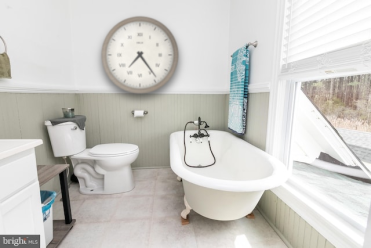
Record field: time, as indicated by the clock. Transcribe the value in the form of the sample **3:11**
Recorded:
**7:24**
